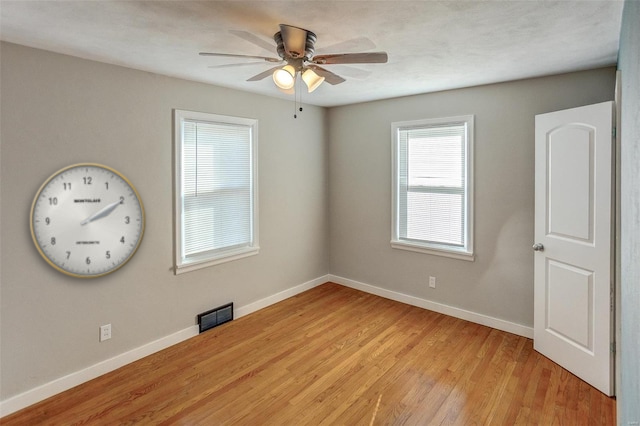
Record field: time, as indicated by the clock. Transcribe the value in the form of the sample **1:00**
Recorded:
**2:10**
